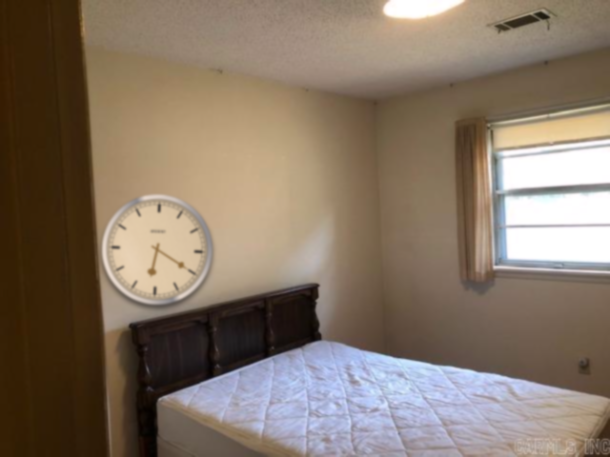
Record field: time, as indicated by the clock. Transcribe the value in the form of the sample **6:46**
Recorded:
**6:20**
